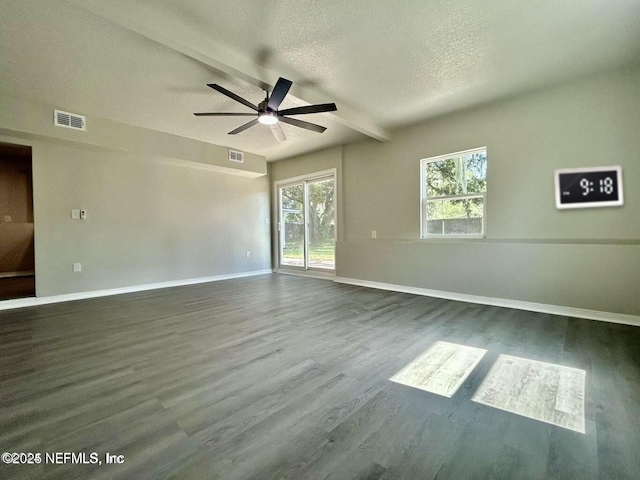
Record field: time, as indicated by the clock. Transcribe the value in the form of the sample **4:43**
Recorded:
**9:18**
